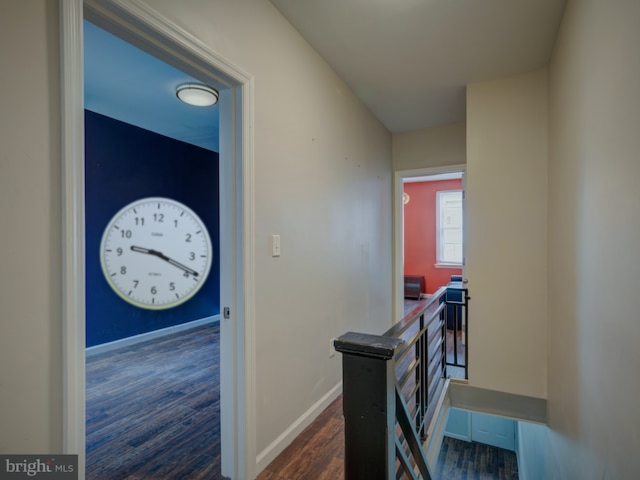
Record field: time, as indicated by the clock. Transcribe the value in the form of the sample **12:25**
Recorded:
**9:19**
